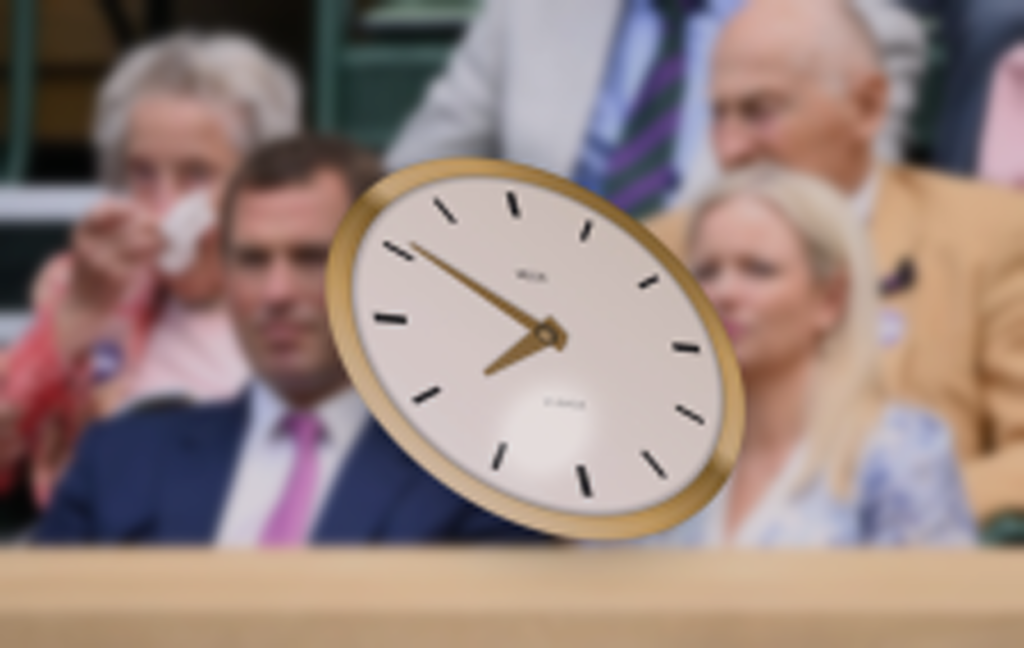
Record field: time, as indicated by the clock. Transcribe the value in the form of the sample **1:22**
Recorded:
**7:51**
